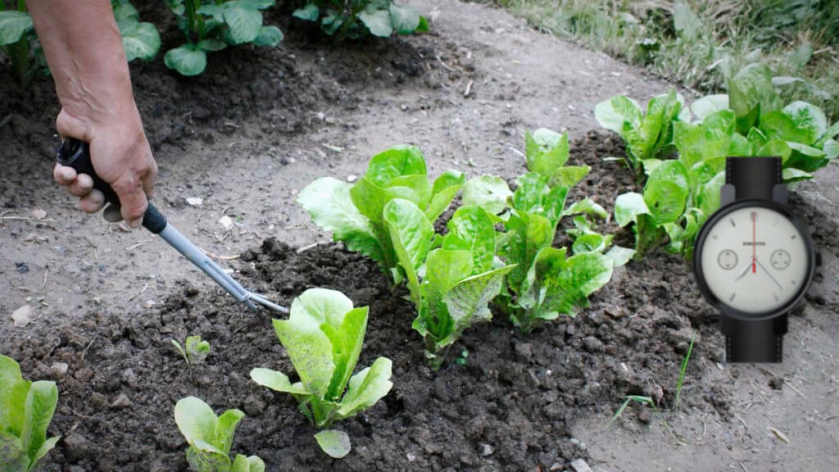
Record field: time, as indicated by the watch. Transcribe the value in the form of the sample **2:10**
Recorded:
**7:23**
